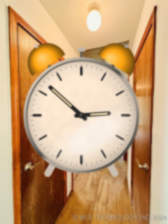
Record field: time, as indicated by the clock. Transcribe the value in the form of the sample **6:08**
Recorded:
**2:52**
